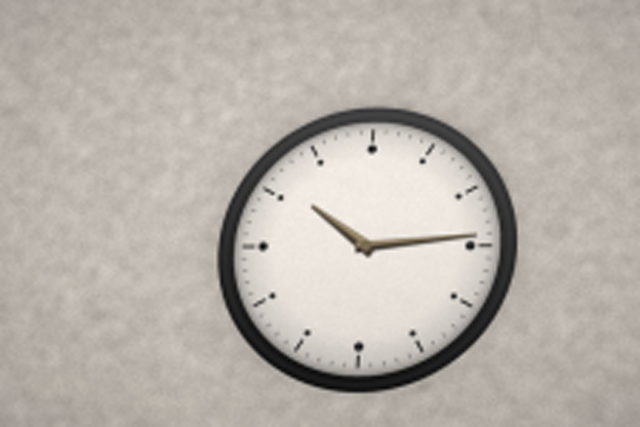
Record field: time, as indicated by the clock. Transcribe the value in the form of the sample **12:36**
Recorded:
**10:14**
